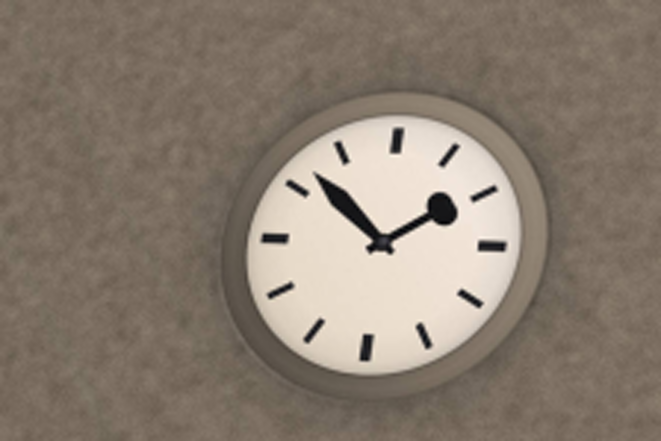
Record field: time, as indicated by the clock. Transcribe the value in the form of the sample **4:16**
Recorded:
**1:52**
